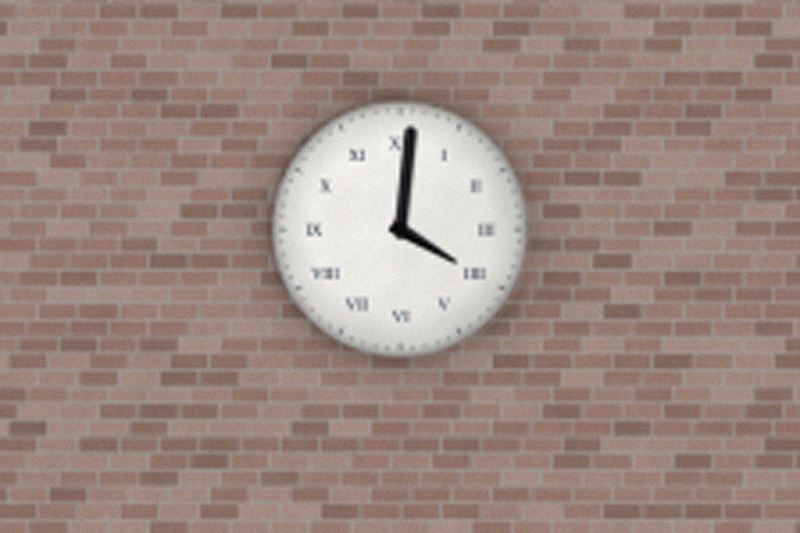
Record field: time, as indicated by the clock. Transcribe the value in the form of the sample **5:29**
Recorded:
**4:01**
